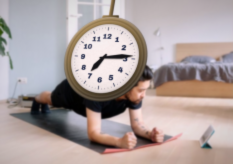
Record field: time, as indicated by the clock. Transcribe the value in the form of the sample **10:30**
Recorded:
**7:14**
